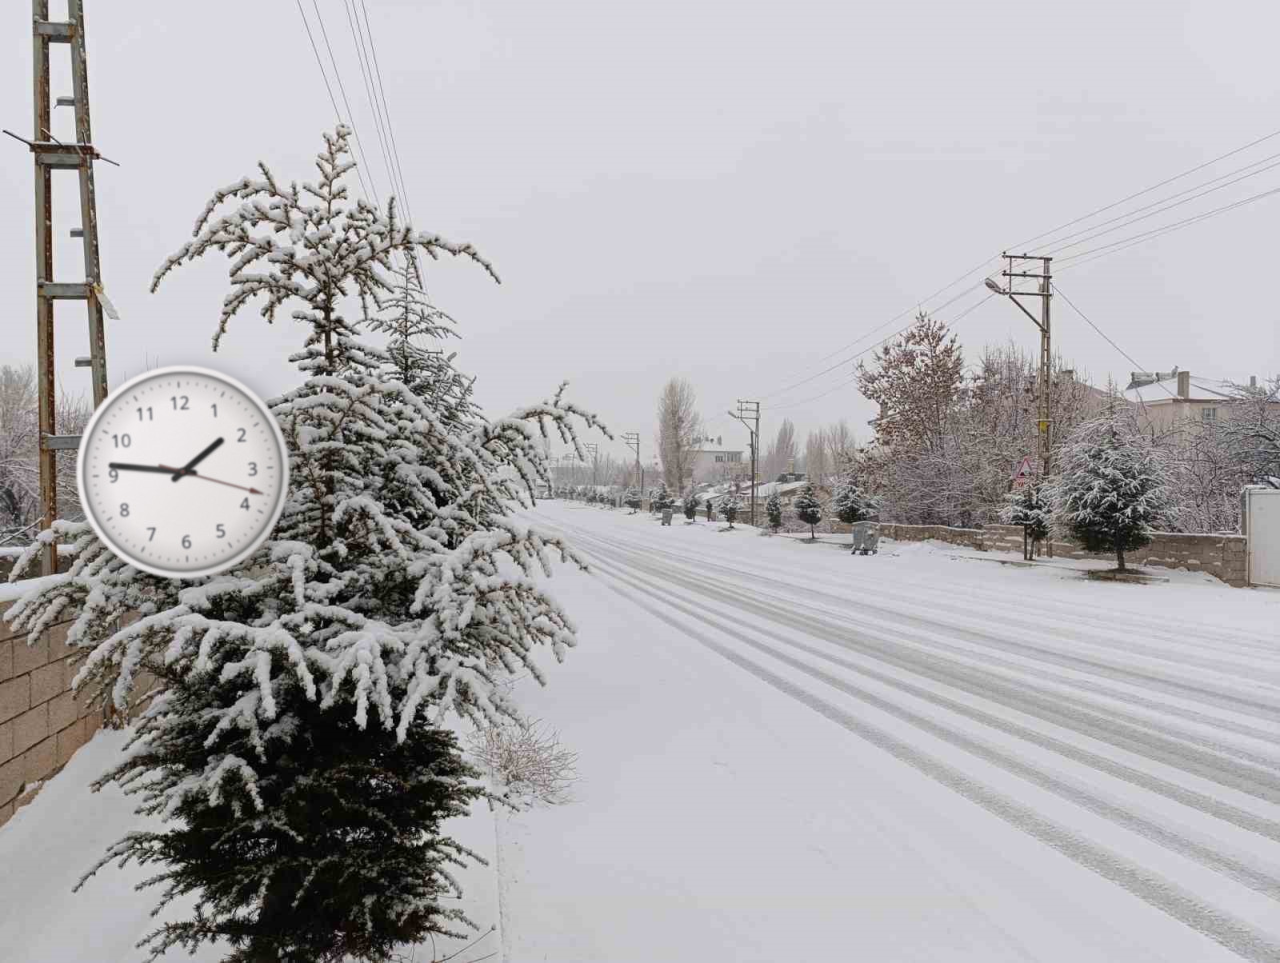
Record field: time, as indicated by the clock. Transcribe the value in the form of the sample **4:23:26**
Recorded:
**1:46:18**
